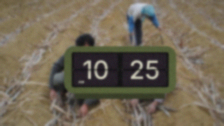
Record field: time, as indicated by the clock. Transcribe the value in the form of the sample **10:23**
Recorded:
**10:25**
